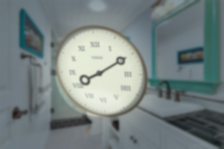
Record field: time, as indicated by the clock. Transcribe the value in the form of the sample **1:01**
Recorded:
**8:10**
